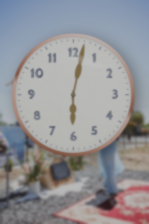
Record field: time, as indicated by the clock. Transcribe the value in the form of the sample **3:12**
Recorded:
**6:02**
